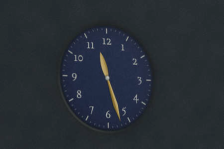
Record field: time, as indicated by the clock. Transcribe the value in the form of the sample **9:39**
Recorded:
**11:27**
